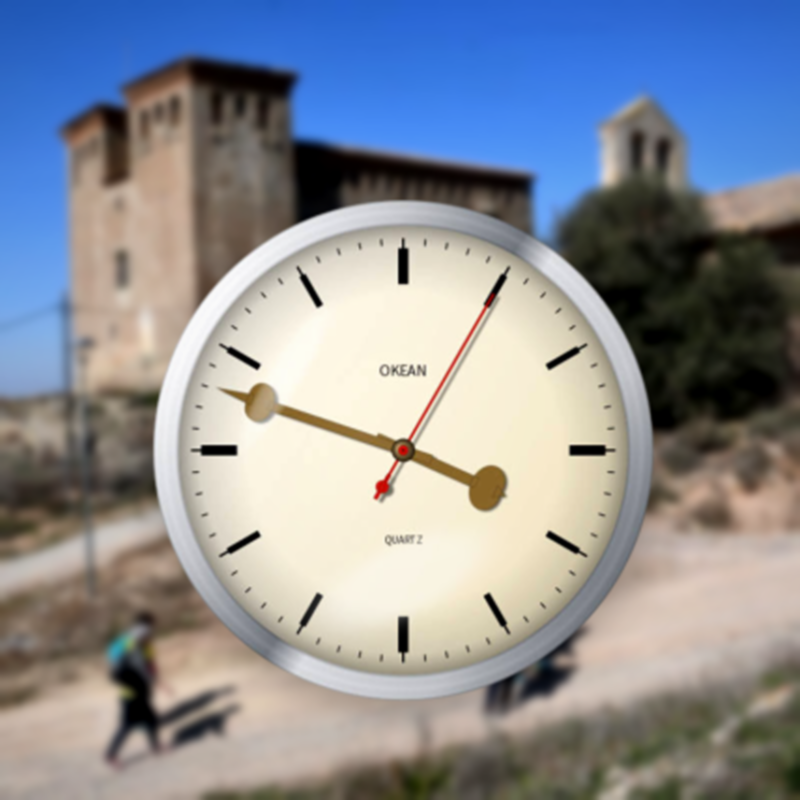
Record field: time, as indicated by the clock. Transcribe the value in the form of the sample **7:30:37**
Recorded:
**3:48:05**
